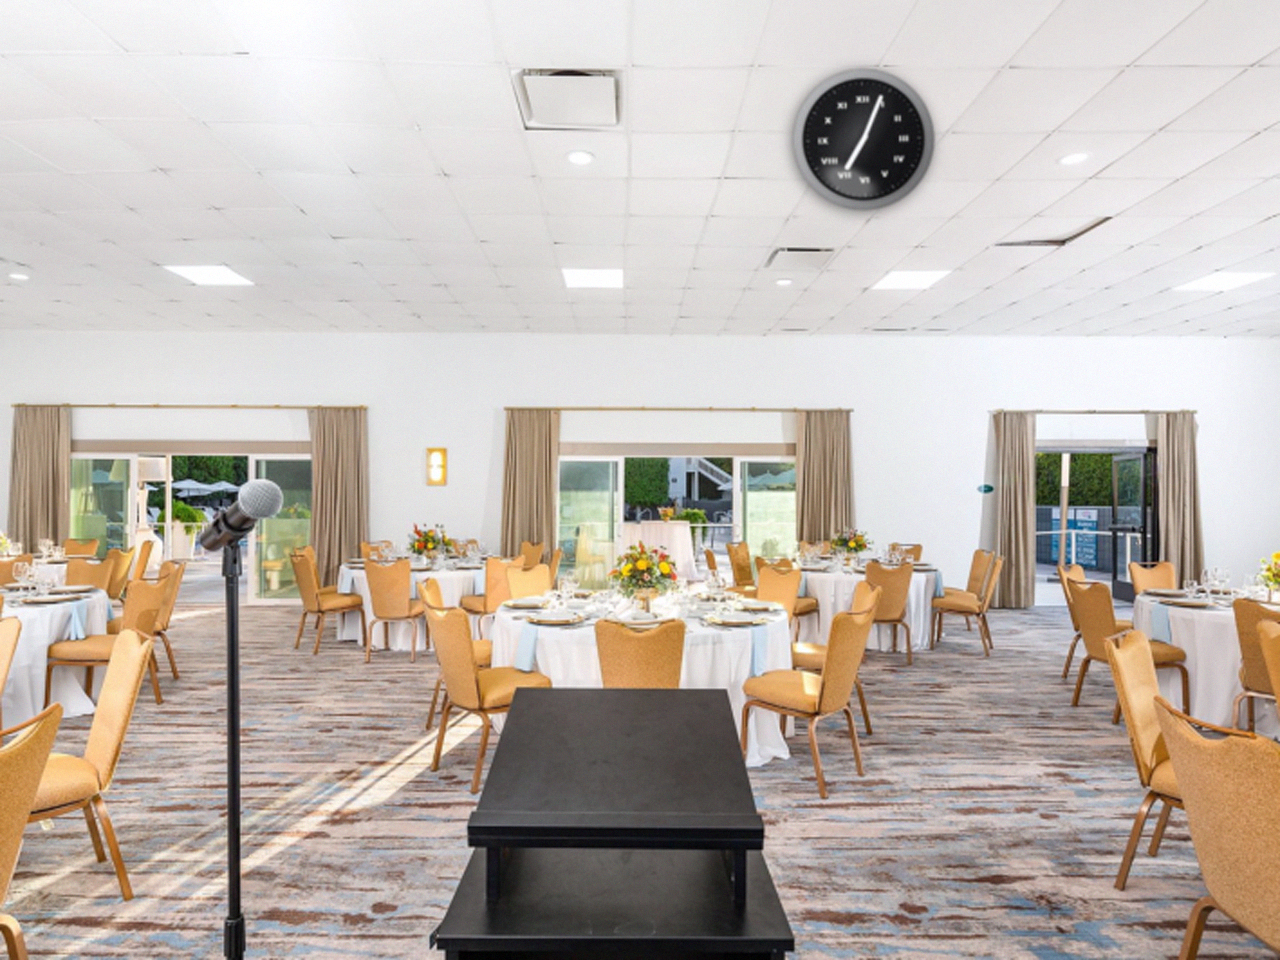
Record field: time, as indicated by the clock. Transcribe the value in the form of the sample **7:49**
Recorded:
**7:04**
